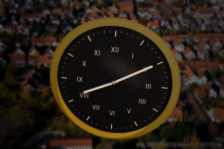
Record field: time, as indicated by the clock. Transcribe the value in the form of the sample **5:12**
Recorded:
**8:10**
